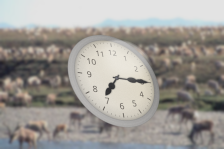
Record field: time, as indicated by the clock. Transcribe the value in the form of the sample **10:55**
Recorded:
**7:15**
